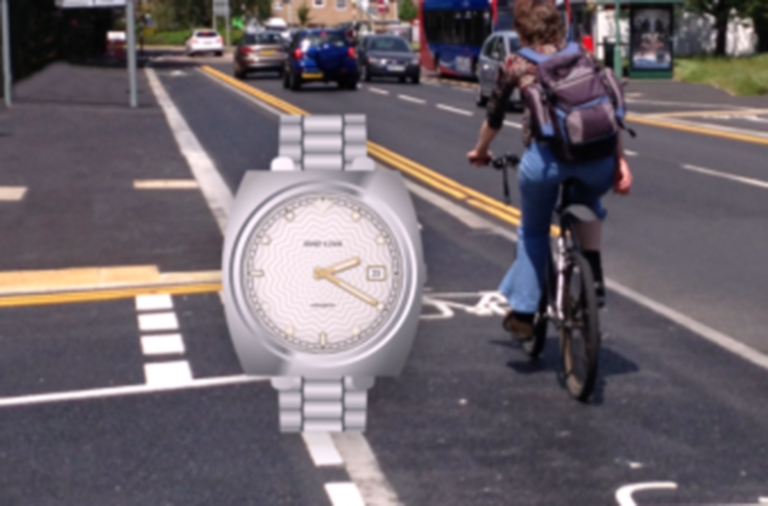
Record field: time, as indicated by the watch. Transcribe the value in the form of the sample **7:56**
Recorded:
**2:20**
